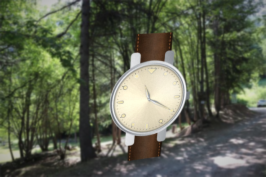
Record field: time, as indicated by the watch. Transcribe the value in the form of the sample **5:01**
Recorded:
**11:20**
